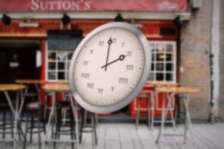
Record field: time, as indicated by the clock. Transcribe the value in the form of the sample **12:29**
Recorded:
**1:59**
